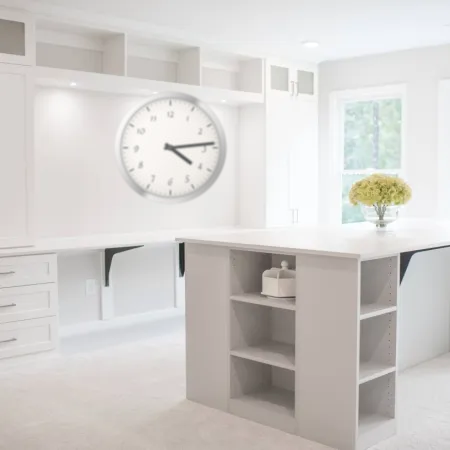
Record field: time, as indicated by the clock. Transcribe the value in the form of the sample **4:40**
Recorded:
**4:14**
